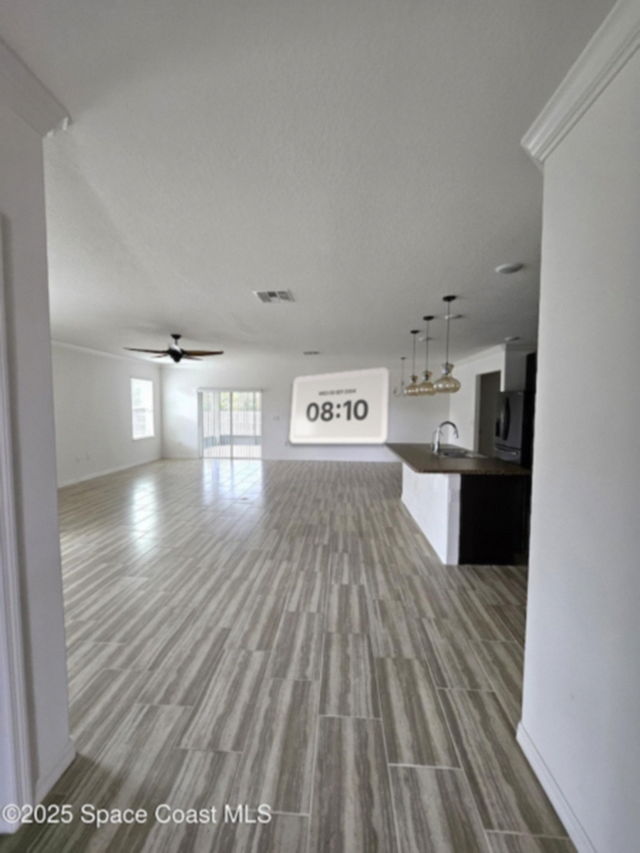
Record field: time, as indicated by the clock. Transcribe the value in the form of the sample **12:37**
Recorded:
**8:10**
